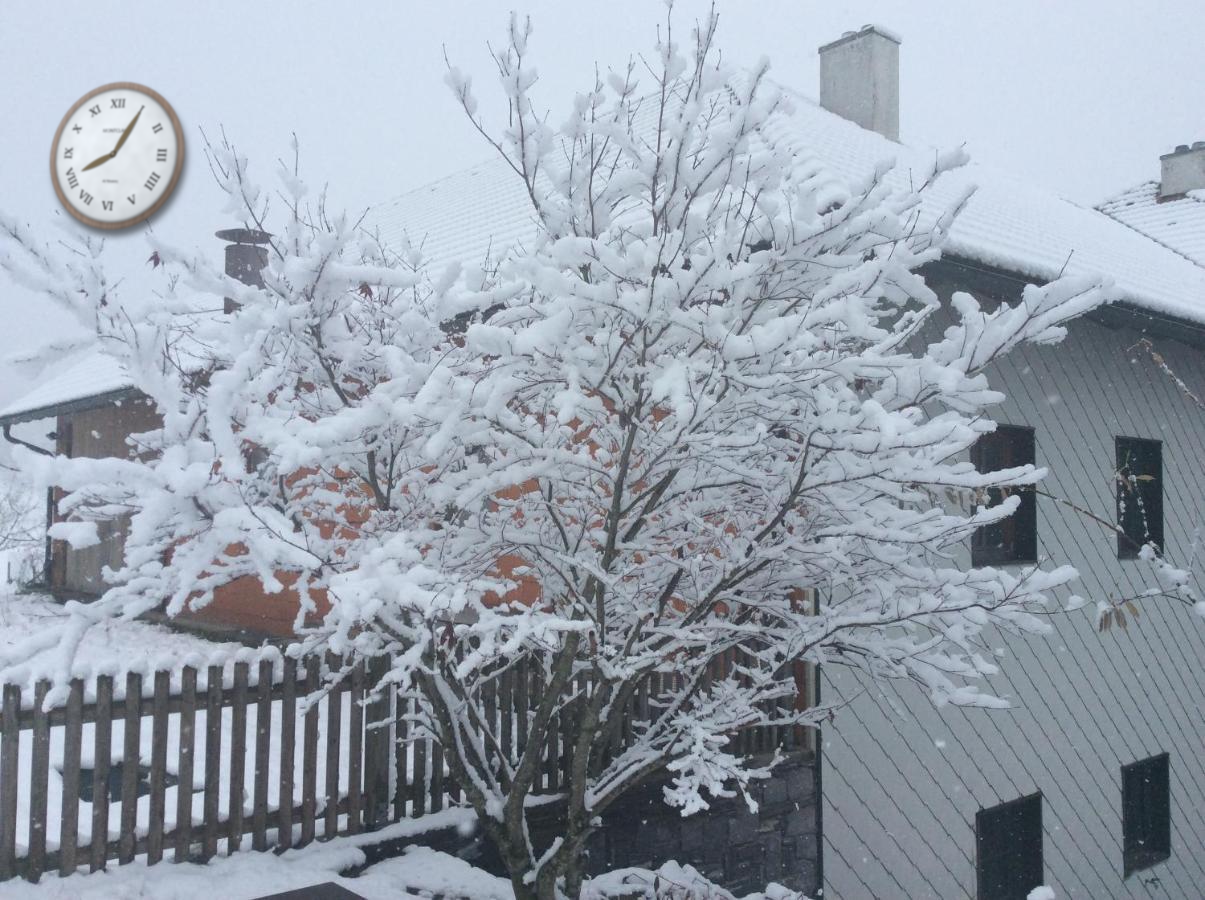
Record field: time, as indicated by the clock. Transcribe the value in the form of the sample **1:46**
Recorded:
**8:05**
